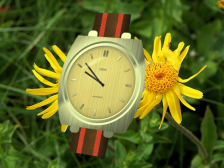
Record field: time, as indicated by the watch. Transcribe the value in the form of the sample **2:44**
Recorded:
**9:52**
